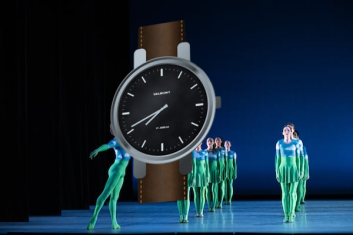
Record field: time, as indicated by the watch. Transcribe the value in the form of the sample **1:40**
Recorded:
**7:41**
